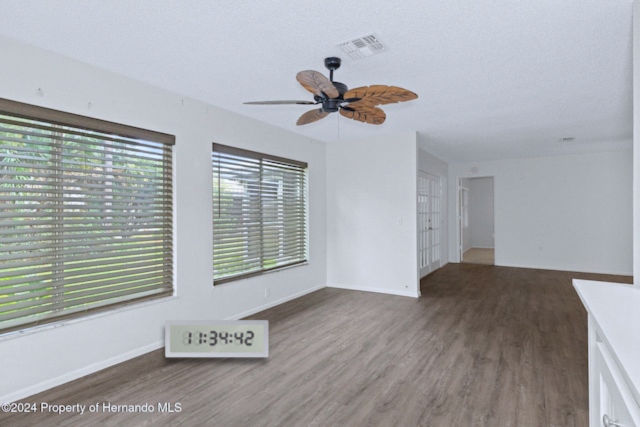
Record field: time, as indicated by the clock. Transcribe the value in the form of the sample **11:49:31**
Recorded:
**11:34:42**
